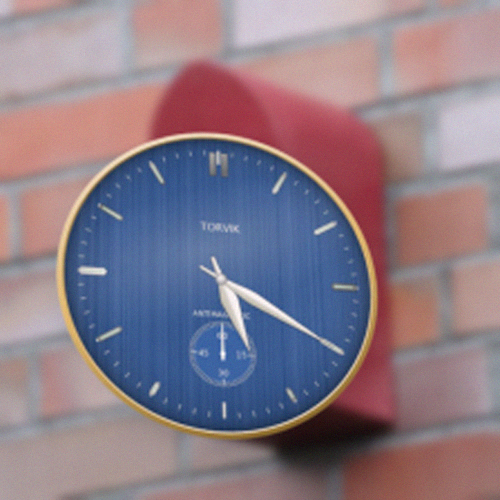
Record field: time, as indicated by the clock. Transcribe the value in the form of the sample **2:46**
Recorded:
**5:20**
